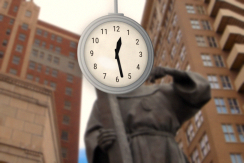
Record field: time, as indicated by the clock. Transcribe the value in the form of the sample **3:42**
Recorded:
**12:28**
